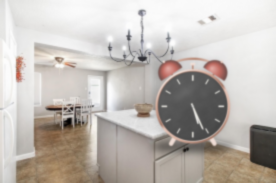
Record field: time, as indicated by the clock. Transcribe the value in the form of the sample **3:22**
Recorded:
**5:26**
